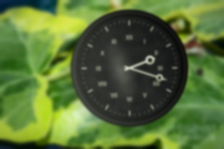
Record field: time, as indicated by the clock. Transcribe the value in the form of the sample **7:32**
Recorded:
**2:18**
